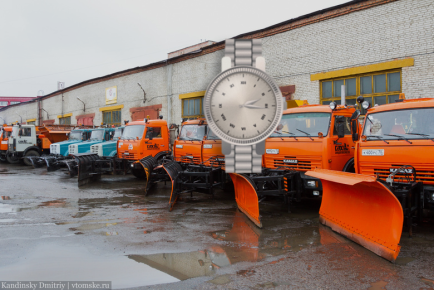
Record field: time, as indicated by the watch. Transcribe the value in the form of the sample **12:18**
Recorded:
**2:16**
